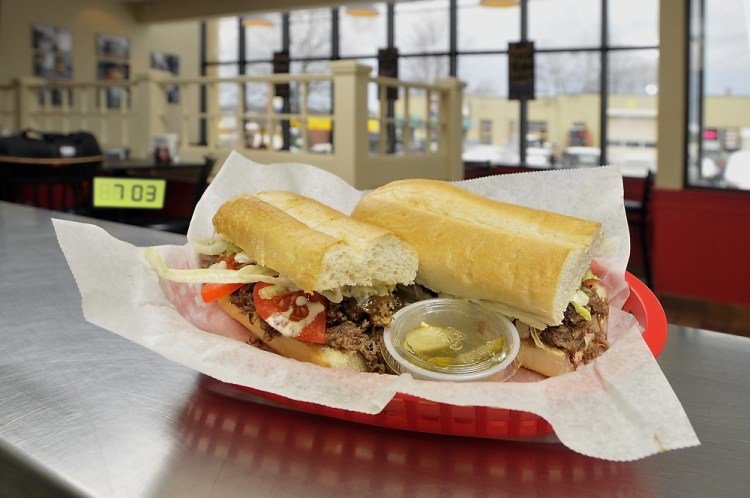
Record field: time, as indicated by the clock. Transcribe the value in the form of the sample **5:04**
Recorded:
**7:03**
